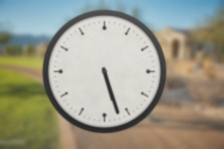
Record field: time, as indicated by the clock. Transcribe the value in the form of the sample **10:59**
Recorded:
**5:27**
